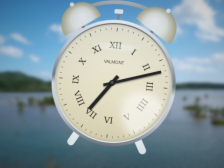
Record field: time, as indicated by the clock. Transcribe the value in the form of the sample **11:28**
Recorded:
**7:12**
